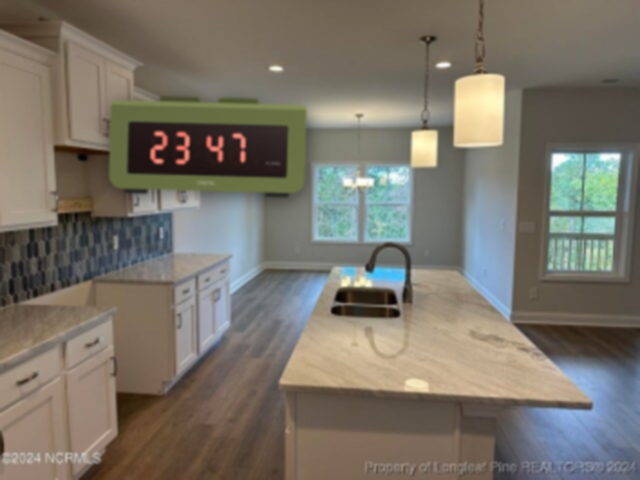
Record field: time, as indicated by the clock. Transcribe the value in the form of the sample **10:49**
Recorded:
**23:47**
